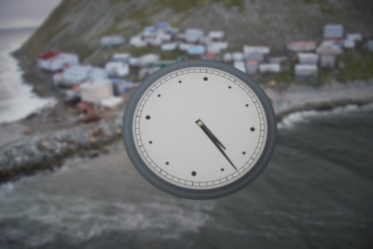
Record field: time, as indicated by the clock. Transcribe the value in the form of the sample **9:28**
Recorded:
**4:23**
